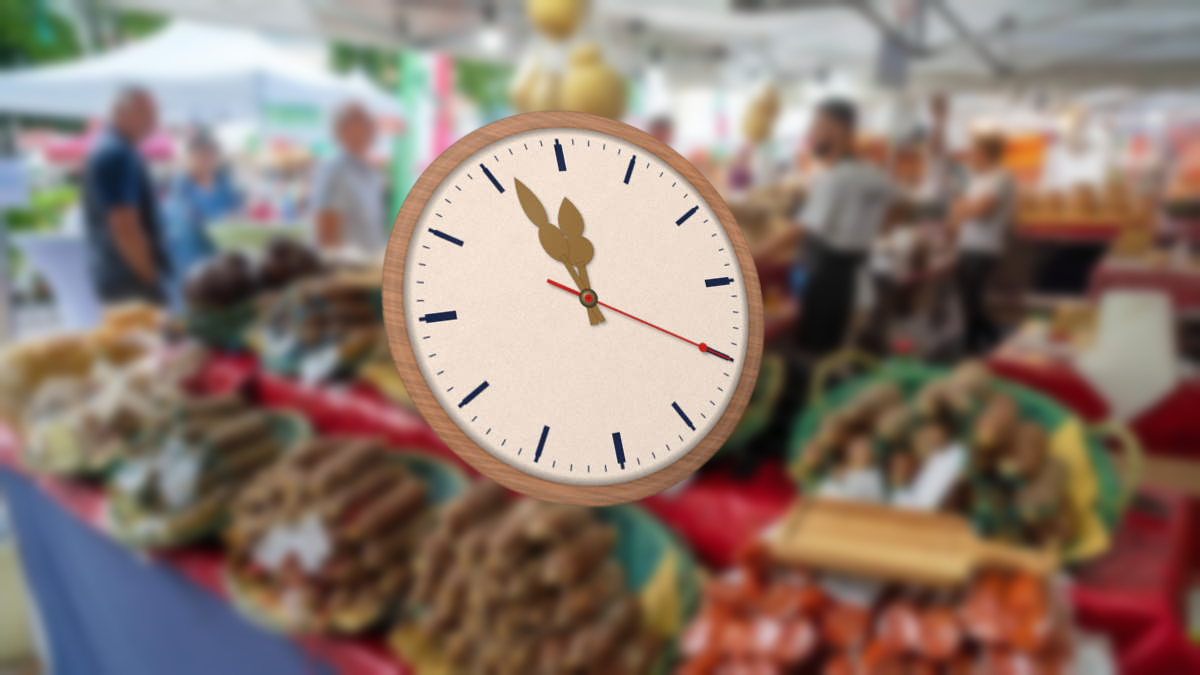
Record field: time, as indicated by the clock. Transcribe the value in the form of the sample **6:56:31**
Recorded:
**11:56:20**
